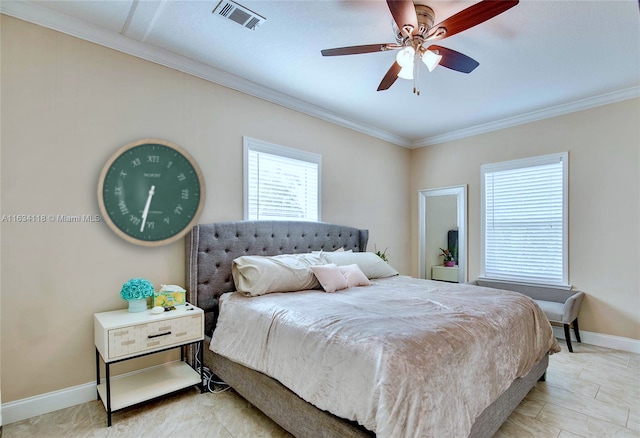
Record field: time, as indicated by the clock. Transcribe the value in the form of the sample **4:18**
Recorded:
**6:32**
